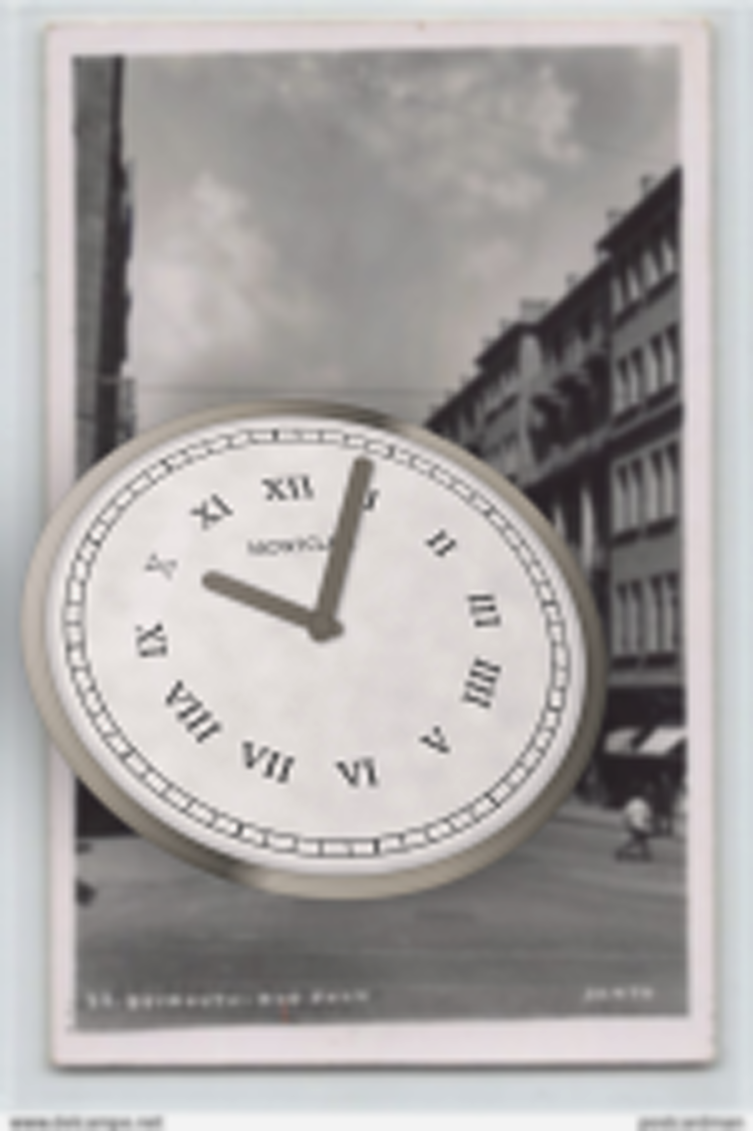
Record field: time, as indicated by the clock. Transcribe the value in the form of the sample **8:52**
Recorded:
**10:04**
